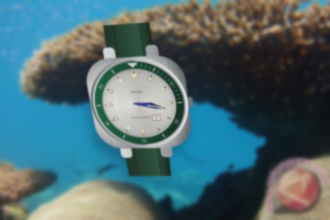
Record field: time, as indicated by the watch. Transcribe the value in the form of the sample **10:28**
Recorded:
**3:17**
